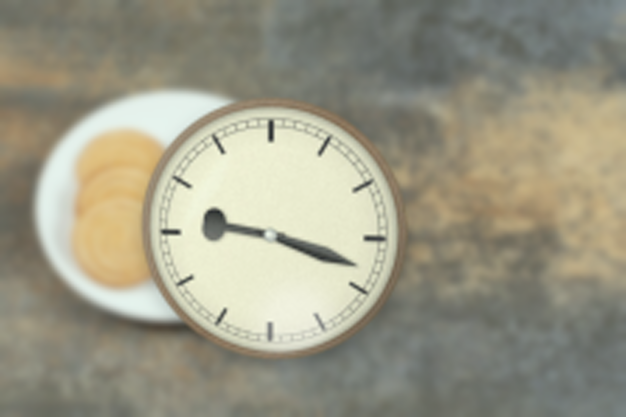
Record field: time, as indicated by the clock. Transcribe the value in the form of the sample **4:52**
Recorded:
**9:18**
